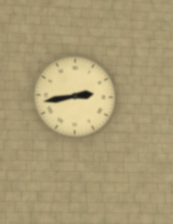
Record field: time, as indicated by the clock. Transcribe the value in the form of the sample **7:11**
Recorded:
**2:43**
